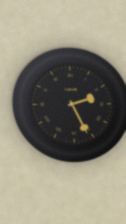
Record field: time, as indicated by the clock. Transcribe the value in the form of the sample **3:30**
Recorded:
**2:26**
